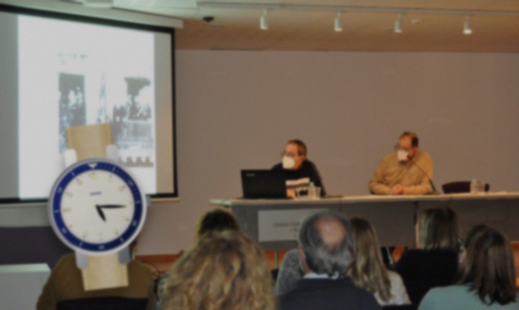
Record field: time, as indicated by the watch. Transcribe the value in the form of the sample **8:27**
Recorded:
**5:16**
